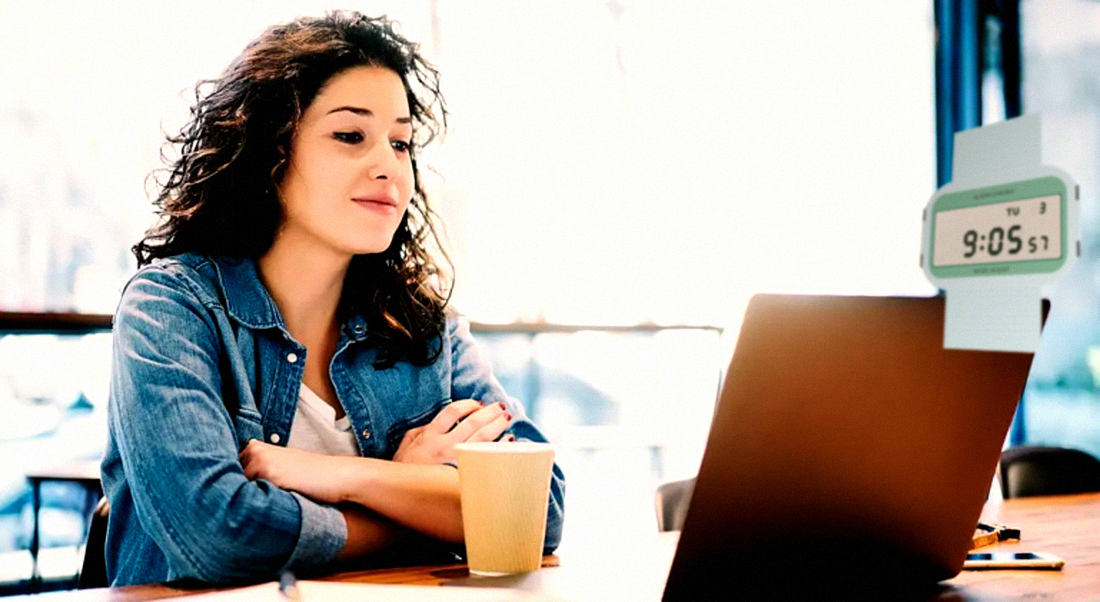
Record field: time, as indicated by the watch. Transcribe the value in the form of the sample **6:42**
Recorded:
**9:05**
